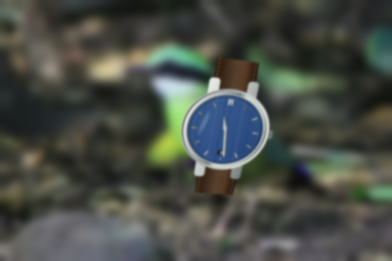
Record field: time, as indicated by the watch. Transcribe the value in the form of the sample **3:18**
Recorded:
**11:29**
